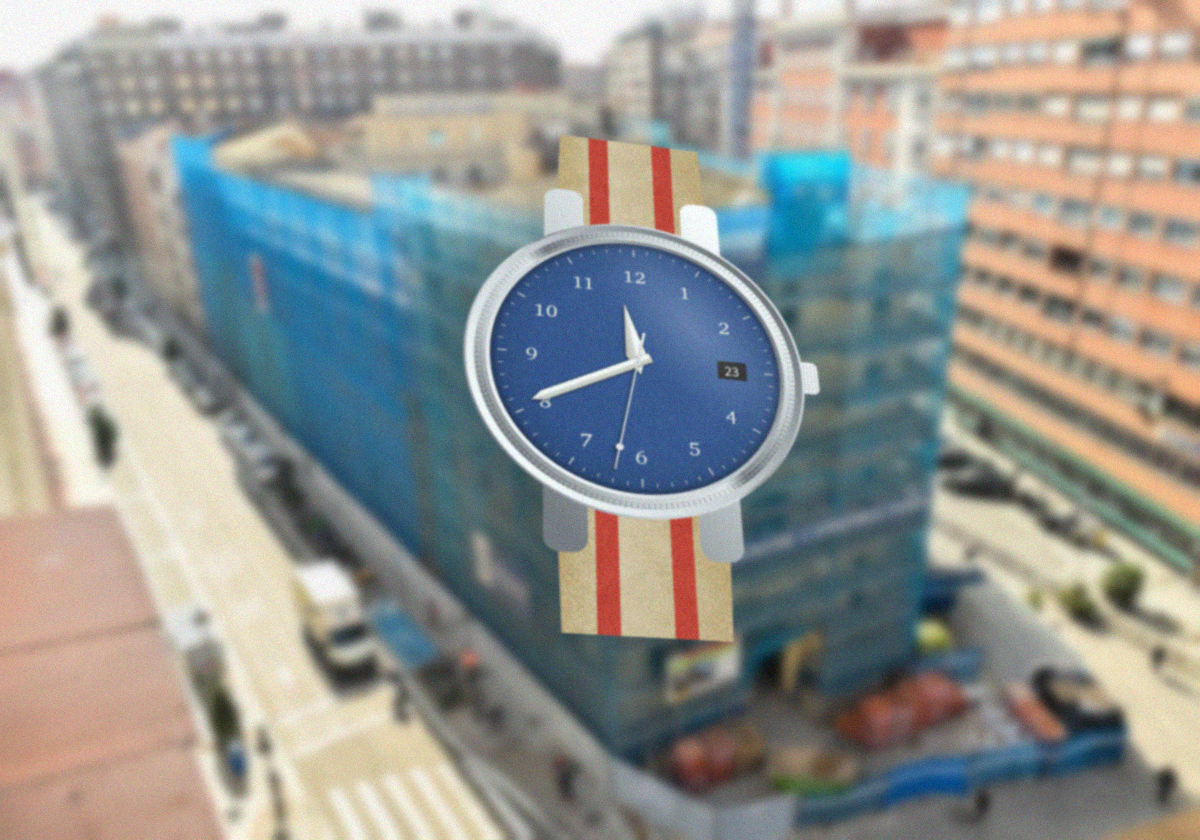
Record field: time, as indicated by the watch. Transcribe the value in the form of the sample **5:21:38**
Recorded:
**11:40:32**
